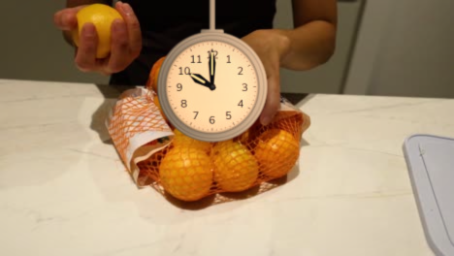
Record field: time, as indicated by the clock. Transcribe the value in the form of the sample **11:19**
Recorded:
**10:00**
